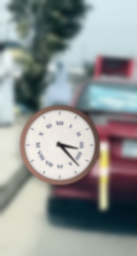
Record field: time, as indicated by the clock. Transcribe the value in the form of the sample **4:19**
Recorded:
**3:23**
